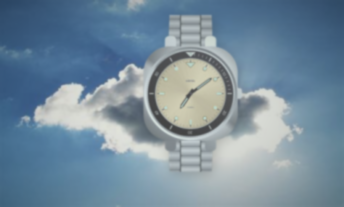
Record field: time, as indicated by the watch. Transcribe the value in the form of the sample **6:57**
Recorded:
**7:09**
